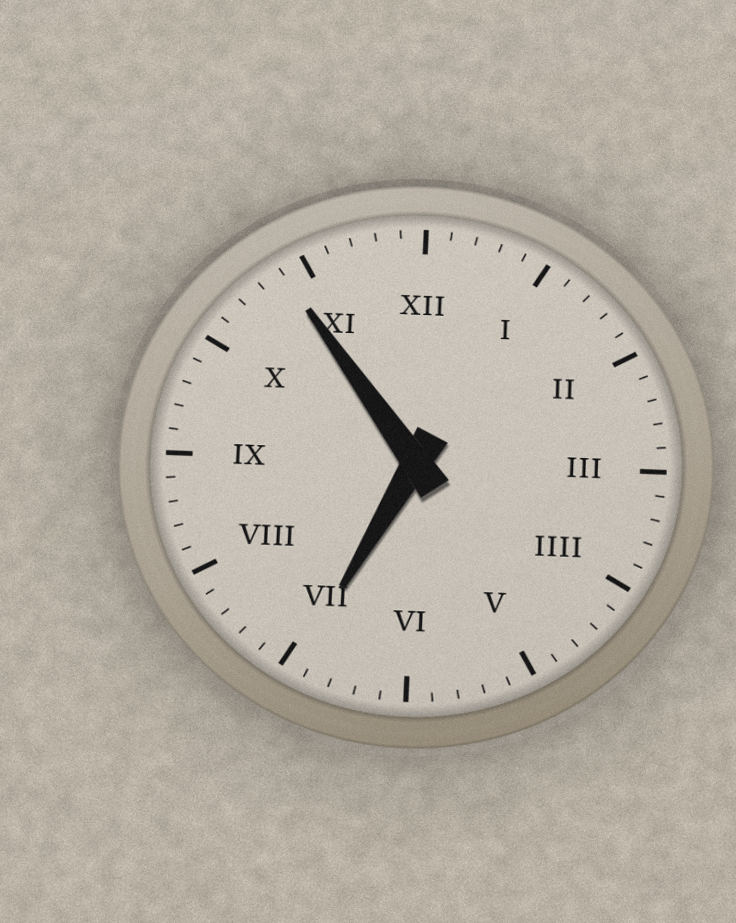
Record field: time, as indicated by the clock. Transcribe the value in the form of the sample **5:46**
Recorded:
**6:54**
